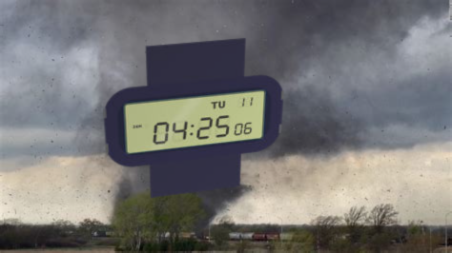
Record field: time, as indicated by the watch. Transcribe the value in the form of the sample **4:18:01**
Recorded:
**4:25:06**
